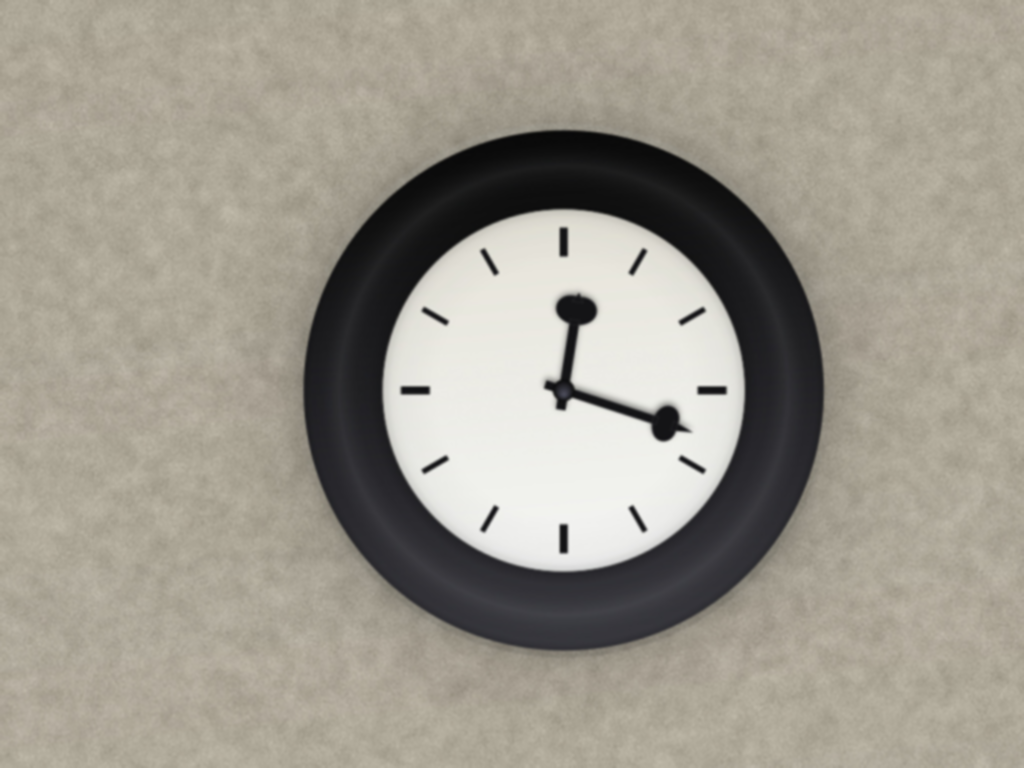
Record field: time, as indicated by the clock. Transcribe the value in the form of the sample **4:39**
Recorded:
**12:18**
